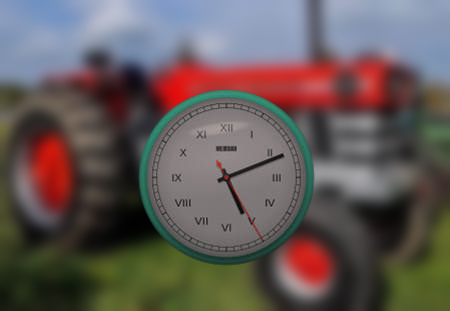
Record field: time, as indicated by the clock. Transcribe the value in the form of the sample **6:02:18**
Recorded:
**5:11:25**
